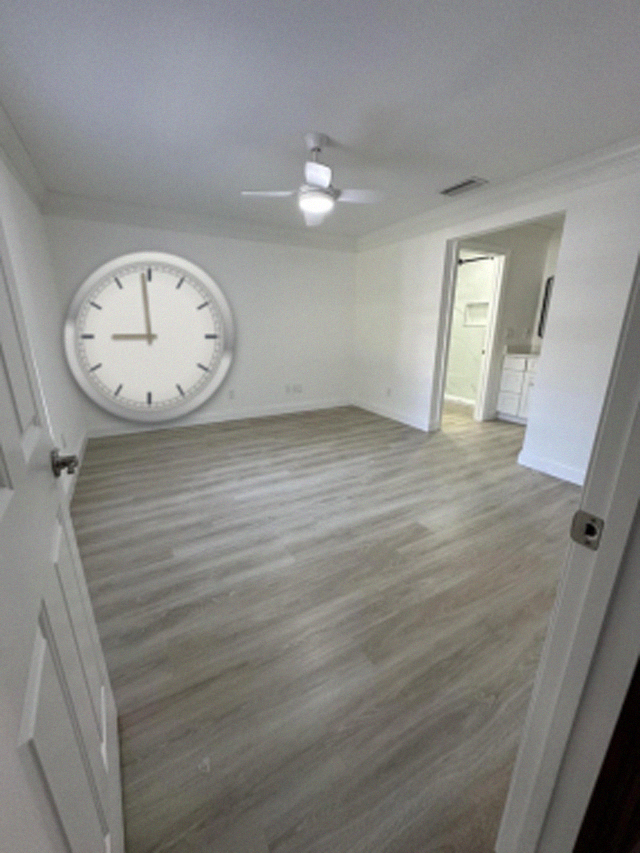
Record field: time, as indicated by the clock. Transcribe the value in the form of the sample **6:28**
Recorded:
**8:59**
